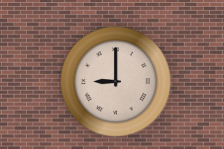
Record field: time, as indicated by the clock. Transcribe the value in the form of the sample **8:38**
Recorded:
**9:00**
